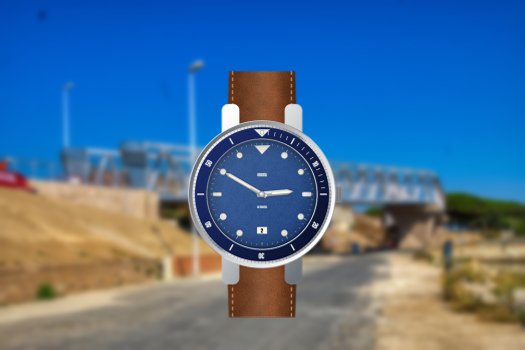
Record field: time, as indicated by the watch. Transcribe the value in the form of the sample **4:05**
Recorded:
**2:50**
